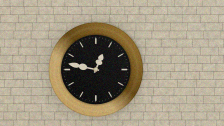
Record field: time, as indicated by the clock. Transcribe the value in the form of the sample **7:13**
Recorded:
**12:47**
